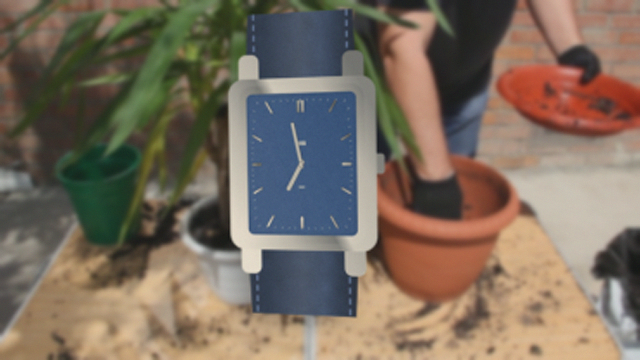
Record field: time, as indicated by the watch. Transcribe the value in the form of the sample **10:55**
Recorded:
**6:58**
